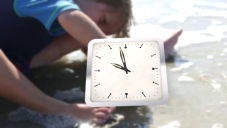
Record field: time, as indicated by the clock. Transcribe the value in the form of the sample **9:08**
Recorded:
**9:58**
